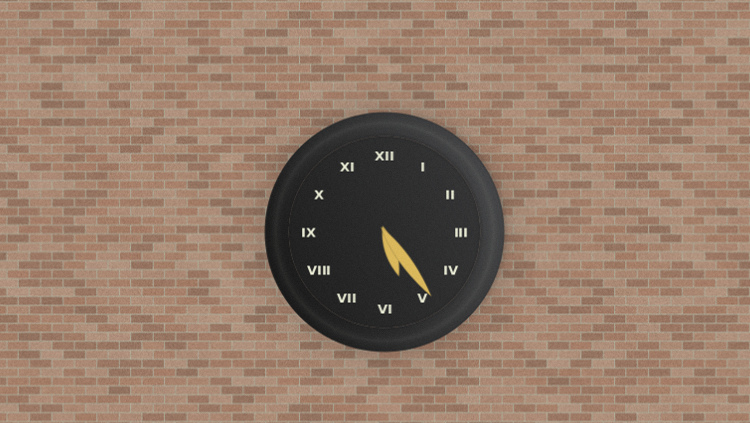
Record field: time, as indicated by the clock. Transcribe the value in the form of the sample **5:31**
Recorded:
**5:24**
